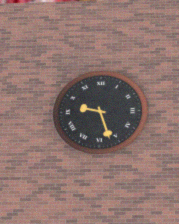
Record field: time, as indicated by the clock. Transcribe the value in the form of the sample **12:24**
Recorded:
**9:27**
